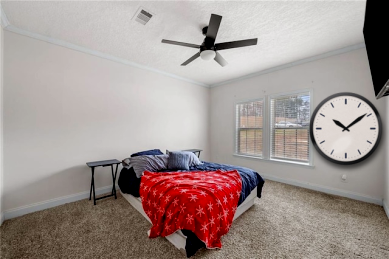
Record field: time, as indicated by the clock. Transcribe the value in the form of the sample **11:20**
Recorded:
**10:09**
